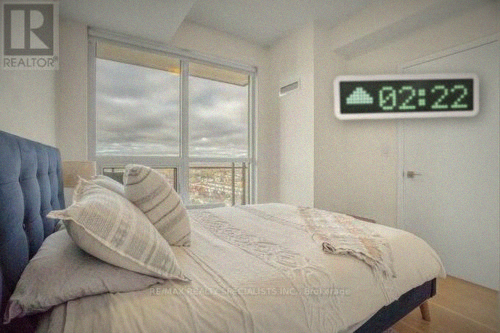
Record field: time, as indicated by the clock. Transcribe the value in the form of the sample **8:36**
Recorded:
**2:22**
